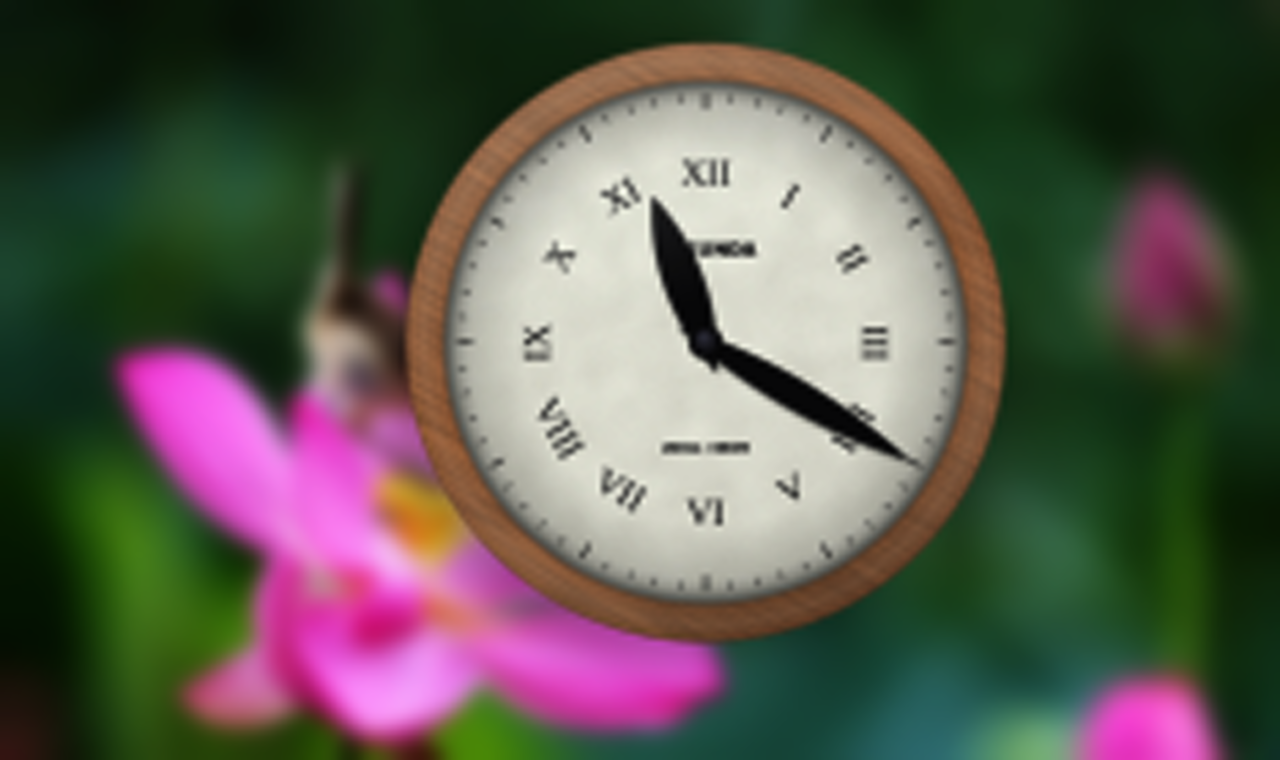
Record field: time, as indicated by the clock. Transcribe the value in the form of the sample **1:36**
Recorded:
**11:20**
